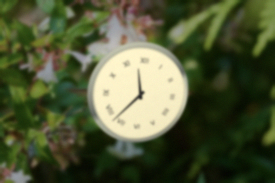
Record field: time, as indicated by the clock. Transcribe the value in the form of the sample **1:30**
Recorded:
**11:37**
